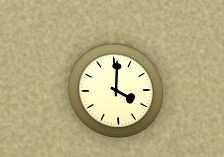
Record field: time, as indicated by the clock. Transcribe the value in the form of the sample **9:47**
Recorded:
**4:01**
